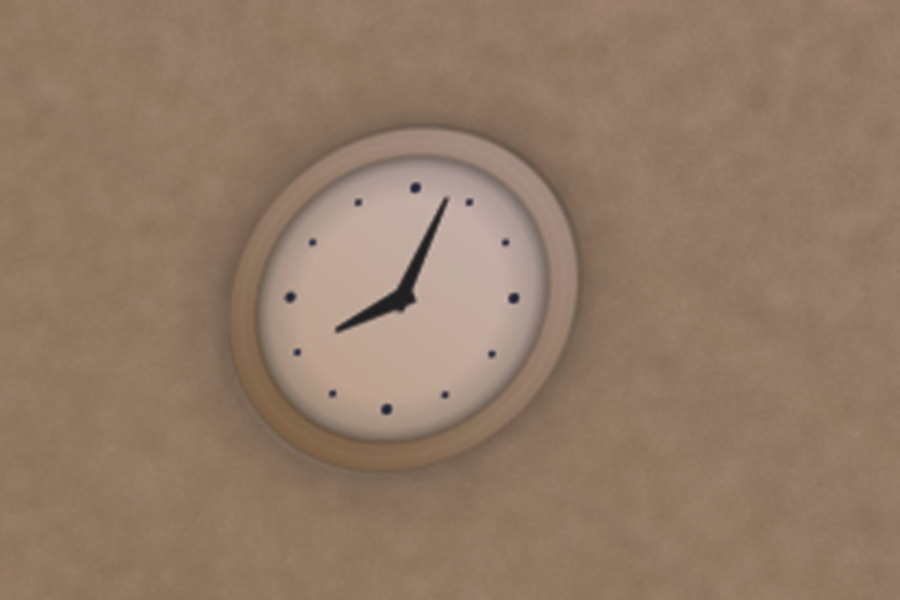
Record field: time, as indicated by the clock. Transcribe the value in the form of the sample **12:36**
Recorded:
**8:03**
